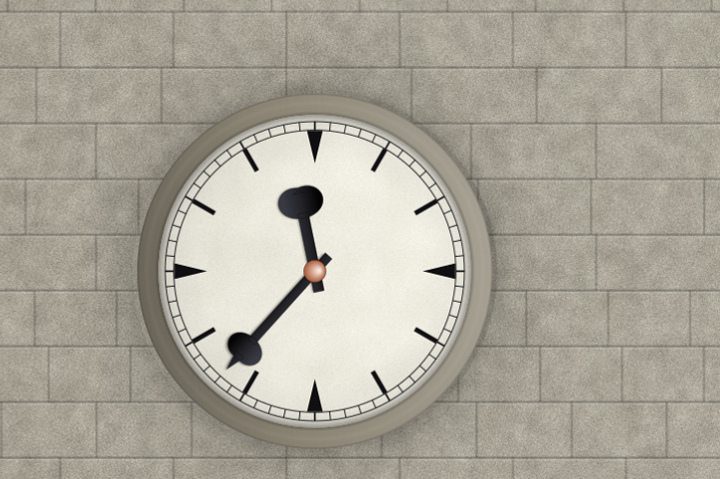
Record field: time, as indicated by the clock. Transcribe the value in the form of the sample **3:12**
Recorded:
**11:37**
